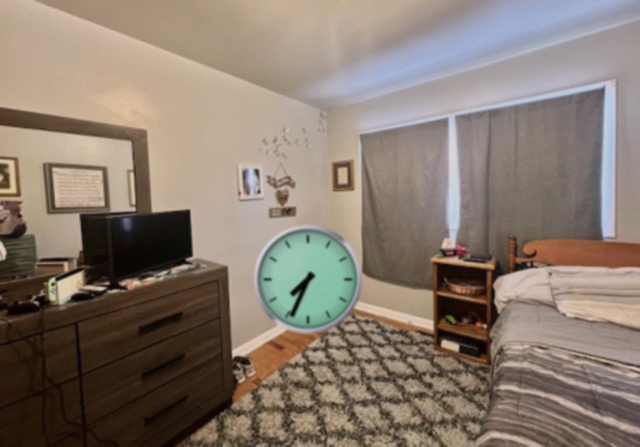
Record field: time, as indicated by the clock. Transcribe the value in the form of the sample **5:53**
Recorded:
**7:34**
